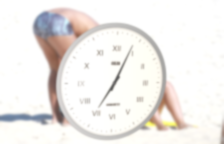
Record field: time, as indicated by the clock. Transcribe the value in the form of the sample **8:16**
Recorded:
**7:04**
